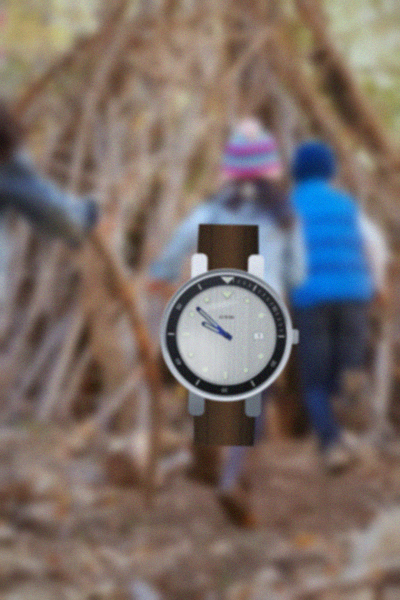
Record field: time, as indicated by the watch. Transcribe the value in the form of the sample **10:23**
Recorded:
**9:52**
